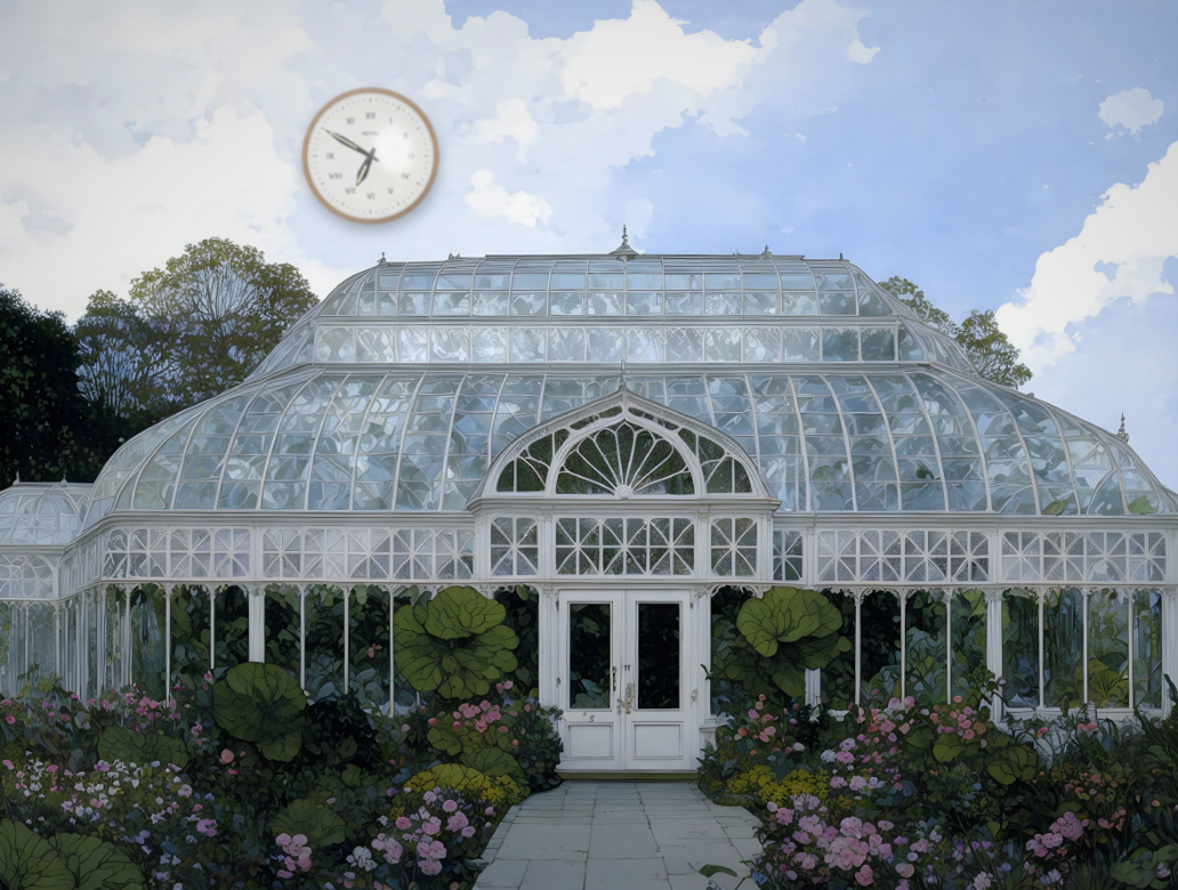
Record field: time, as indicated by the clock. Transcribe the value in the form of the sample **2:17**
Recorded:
**6:50**
